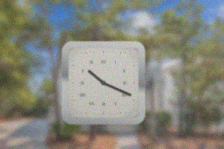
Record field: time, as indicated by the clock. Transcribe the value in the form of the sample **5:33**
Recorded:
**10:19**
